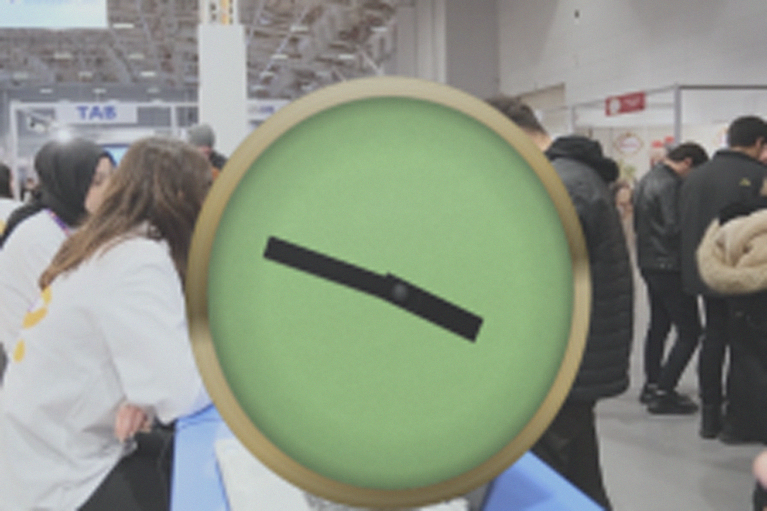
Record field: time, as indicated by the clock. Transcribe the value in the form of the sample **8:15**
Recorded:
**3:48**
